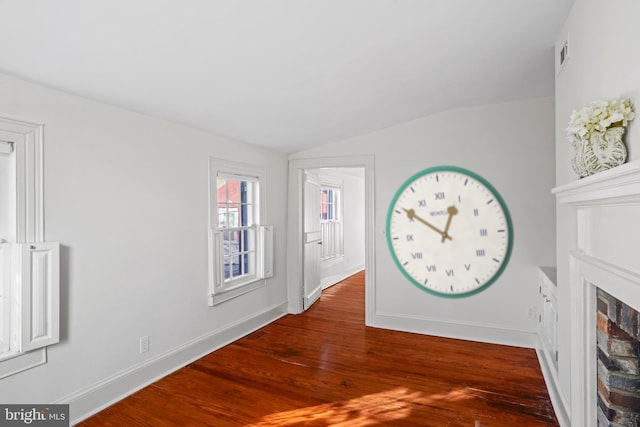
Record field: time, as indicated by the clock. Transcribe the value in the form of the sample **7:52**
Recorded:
**12:51**
